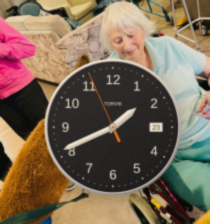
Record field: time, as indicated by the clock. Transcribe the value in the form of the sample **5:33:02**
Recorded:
**1:40:56**
